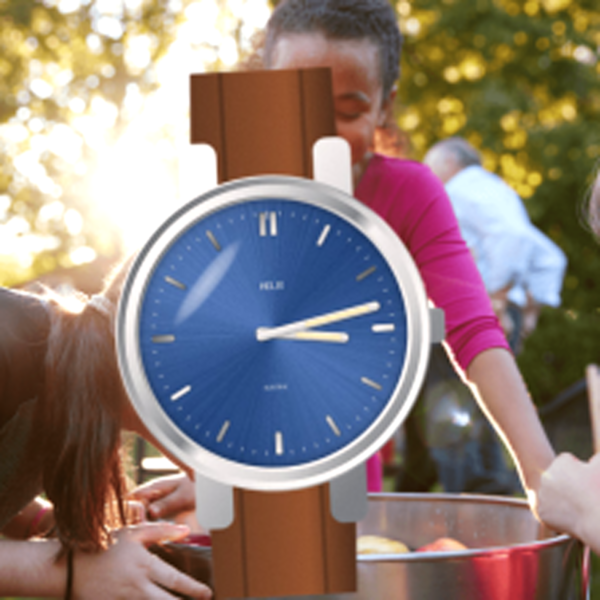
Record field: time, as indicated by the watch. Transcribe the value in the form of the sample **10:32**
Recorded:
**3:13**
